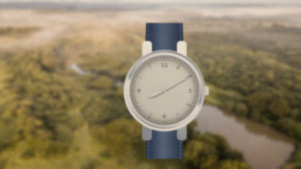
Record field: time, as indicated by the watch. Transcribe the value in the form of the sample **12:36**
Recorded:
**8:10**
